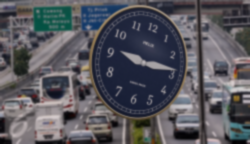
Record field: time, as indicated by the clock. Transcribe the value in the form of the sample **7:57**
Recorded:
**9:14**
